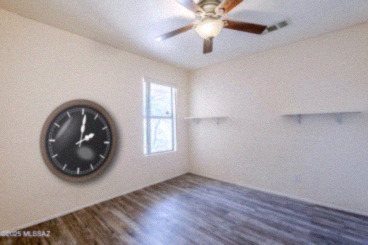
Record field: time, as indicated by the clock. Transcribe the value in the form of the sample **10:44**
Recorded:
**2:01**
